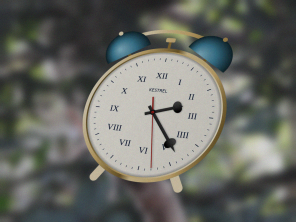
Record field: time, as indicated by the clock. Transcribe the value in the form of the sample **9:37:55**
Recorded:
**2:23:28**
